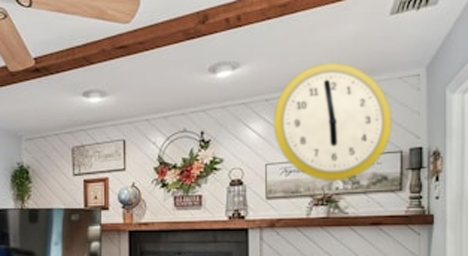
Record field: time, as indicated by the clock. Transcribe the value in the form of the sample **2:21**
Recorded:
**5:59**
